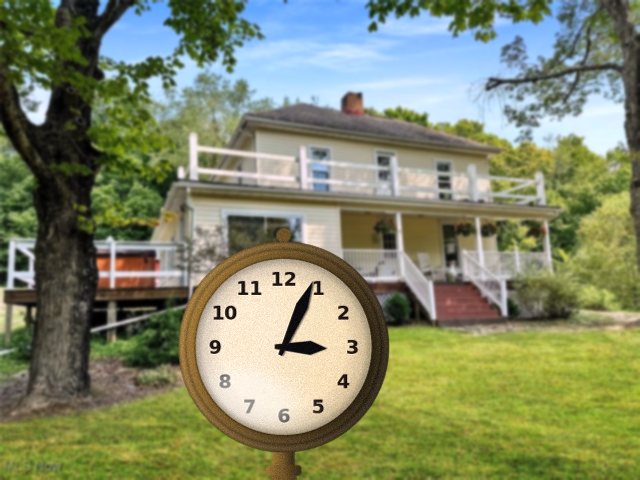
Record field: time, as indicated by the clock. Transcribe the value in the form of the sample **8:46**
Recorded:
**3:04**
